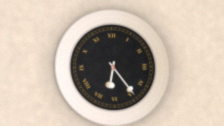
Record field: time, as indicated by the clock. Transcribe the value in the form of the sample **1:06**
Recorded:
**6:24**
